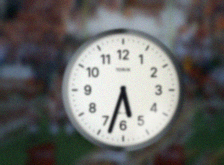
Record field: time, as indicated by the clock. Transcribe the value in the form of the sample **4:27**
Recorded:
**5:33**
